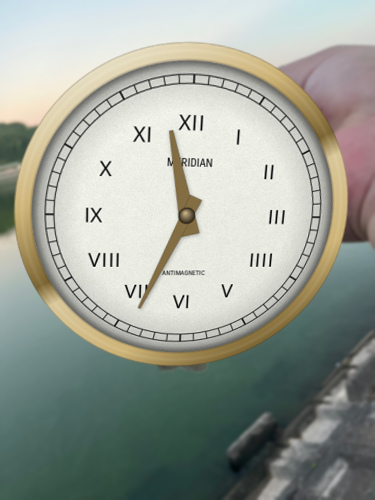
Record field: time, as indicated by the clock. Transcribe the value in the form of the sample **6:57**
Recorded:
**11:34**
